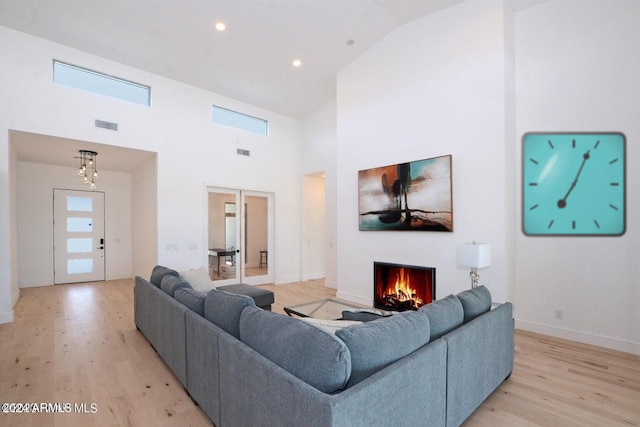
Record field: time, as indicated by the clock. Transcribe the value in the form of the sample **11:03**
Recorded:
**7:04**
